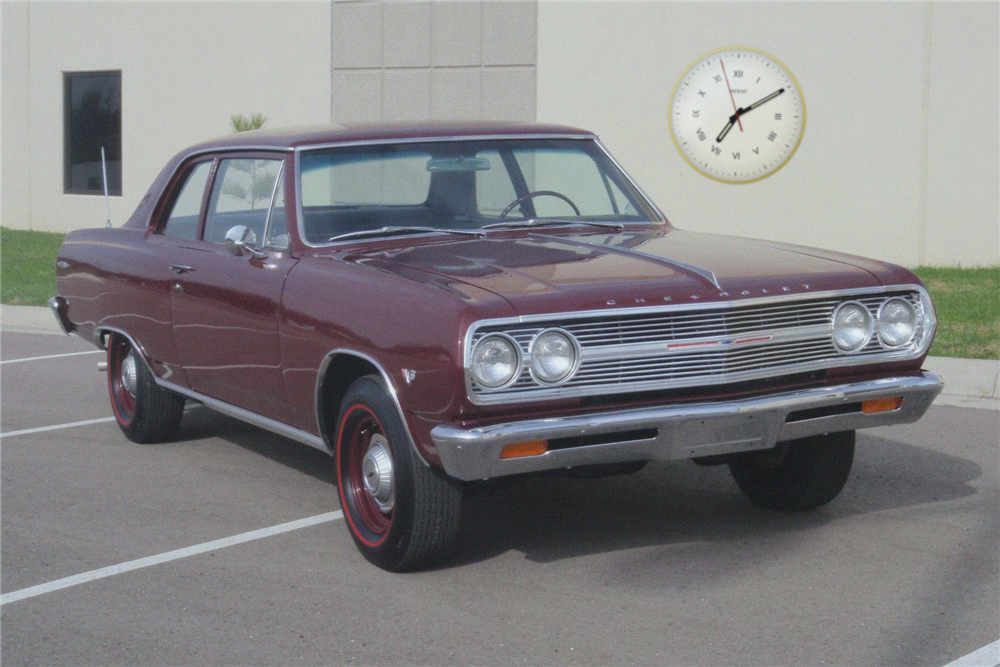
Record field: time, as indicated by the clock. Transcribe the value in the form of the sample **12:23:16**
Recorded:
**7:09:57**
